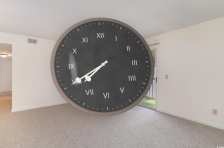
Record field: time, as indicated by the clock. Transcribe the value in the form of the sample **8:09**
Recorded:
**7:40**
